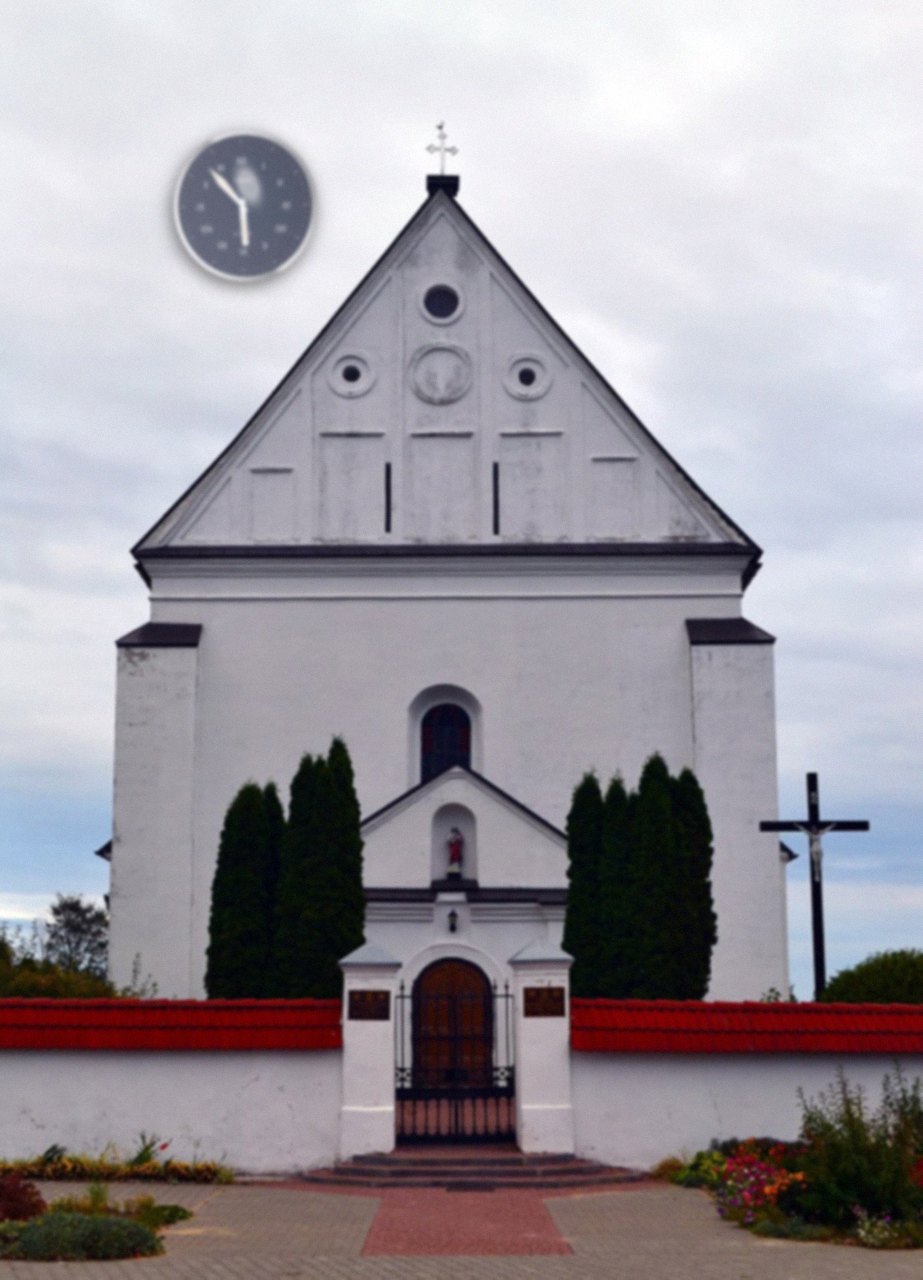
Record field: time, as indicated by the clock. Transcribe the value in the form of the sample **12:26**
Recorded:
**5:53**
